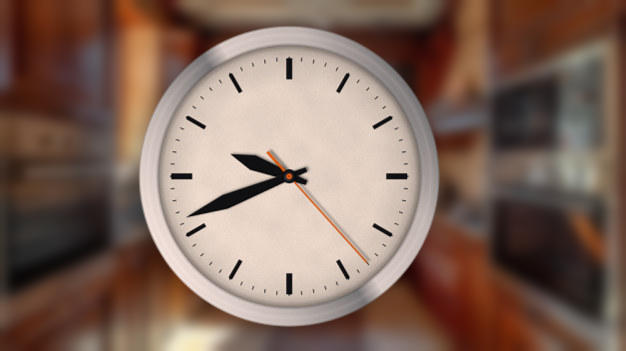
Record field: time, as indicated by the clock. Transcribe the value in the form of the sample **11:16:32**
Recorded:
**9:41:23**
